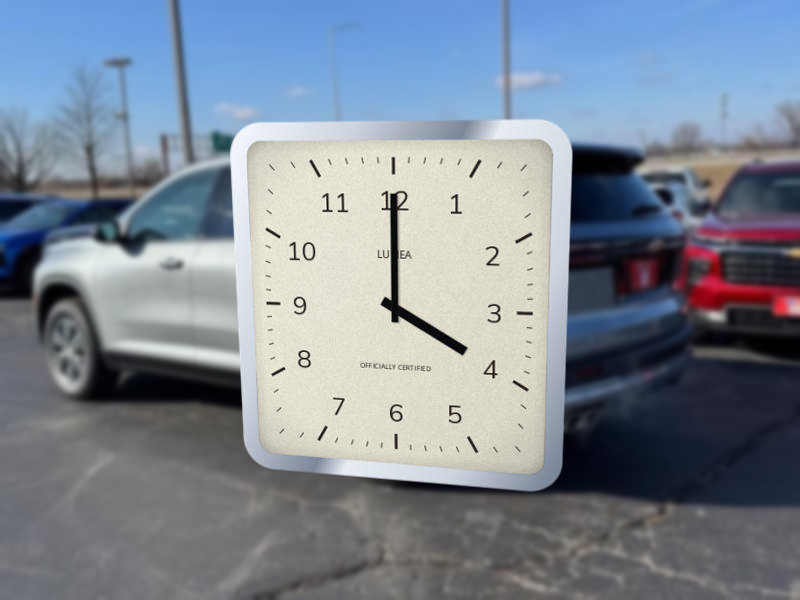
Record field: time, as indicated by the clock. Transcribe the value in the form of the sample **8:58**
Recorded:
**4:00**
